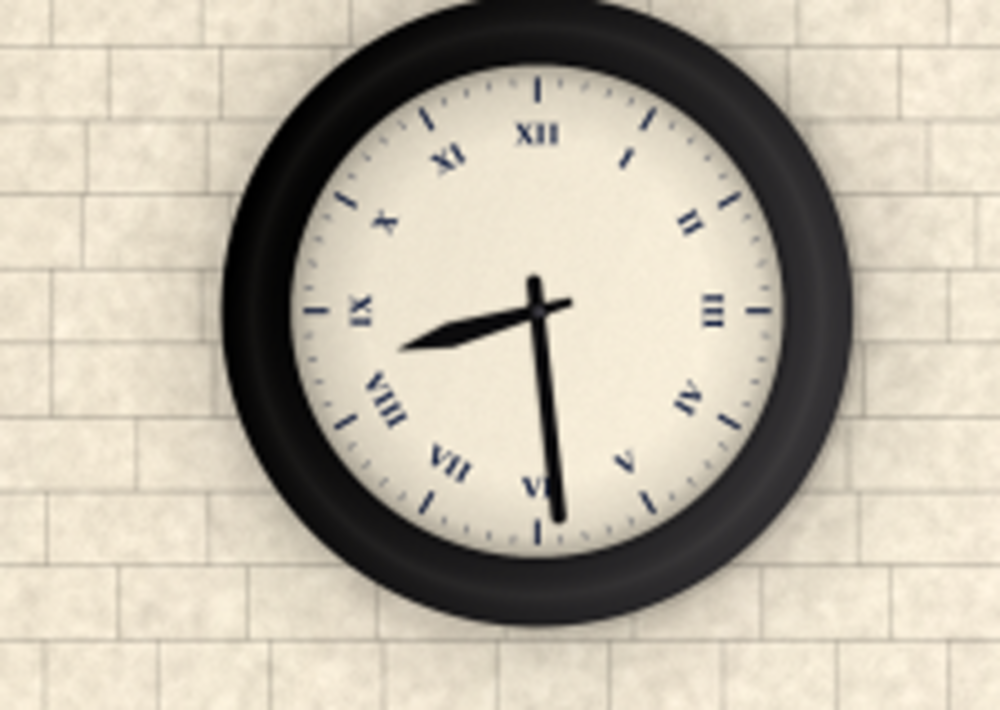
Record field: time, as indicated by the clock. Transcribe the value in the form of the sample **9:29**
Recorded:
**8:29**
